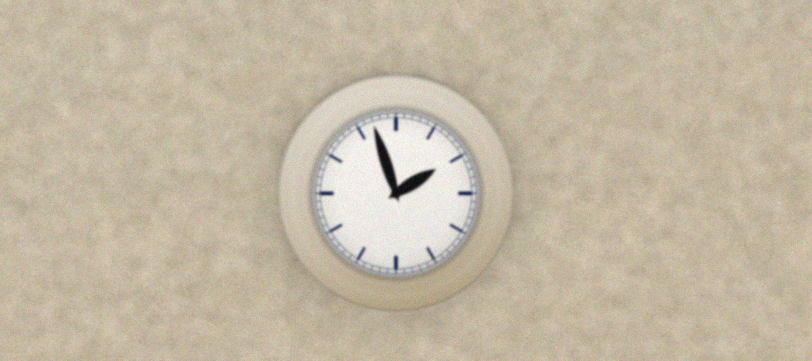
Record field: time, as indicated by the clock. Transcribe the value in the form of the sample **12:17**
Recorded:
**1:57**
